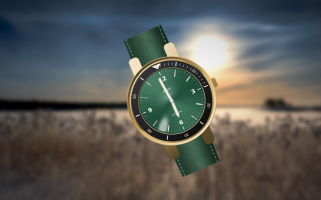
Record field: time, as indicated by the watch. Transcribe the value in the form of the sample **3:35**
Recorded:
**5:59**
